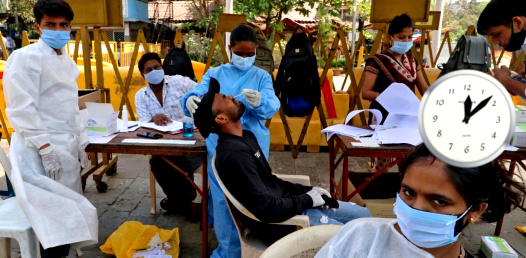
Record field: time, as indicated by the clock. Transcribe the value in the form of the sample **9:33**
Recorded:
**12:08**
